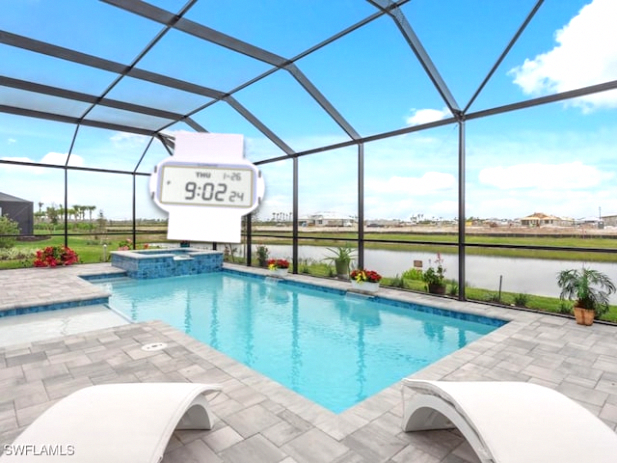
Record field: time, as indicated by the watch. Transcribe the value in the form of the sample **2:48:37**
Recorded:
**9:02:24**
